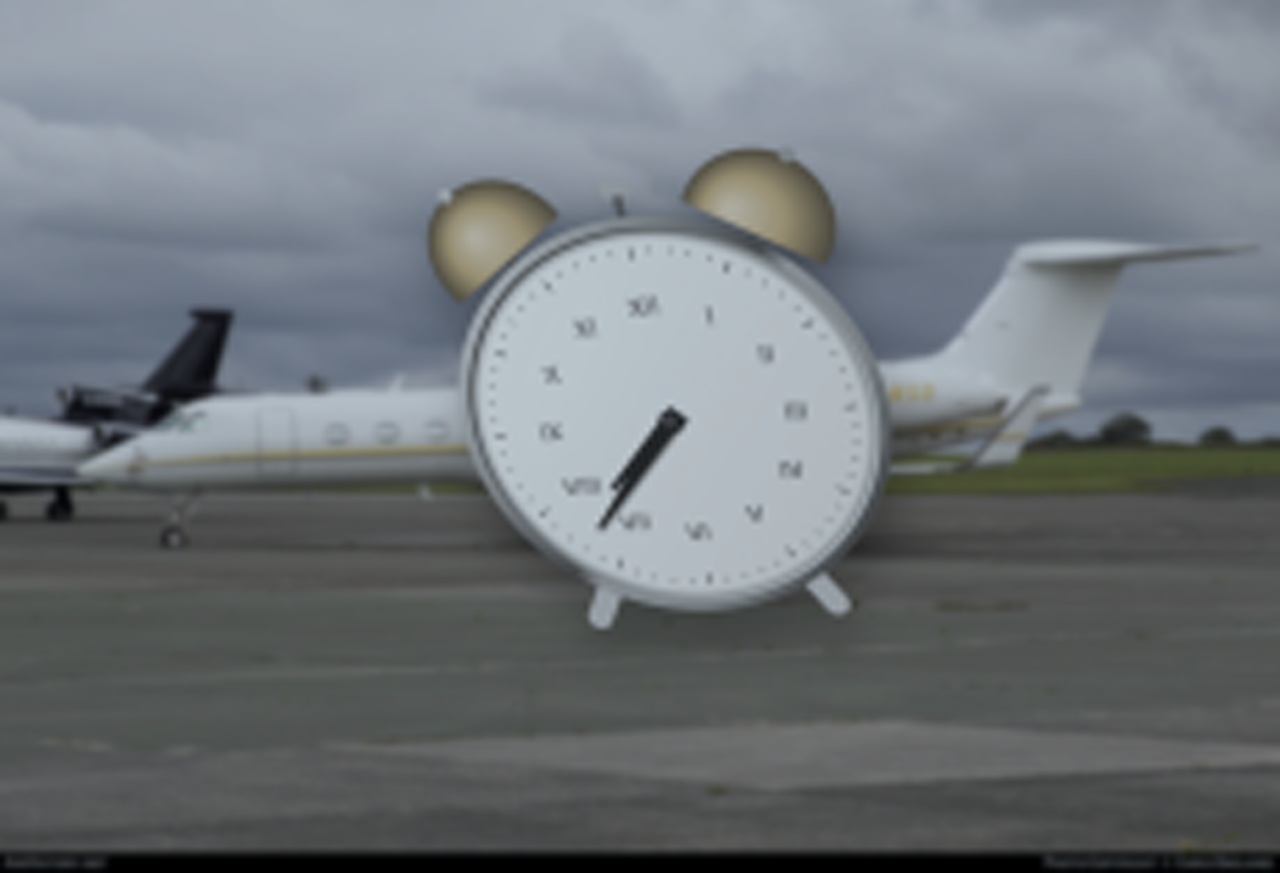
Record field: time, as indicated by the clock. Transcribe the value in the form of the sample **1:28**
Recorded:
**7:37**
